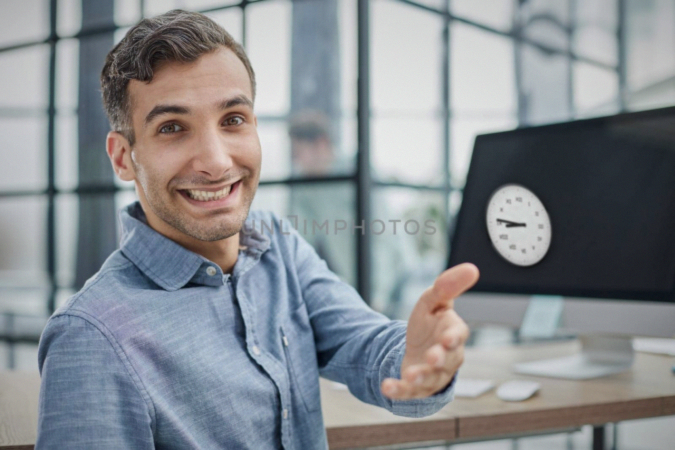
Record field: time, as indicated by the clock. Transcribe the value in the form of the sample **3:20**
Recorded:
**8:46**
